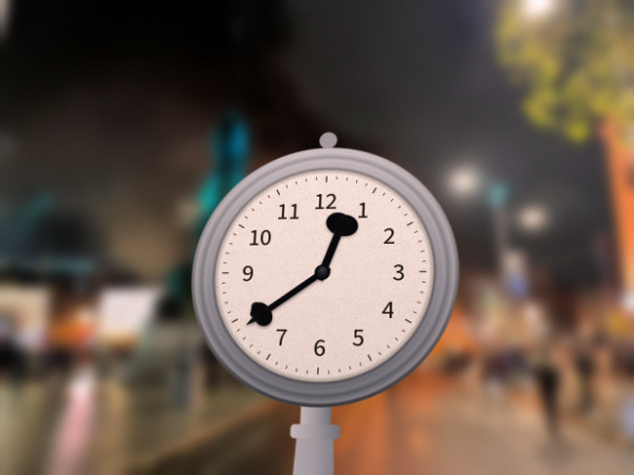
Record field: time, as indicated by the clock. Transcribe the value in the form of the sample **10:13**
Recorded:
**12:39**
